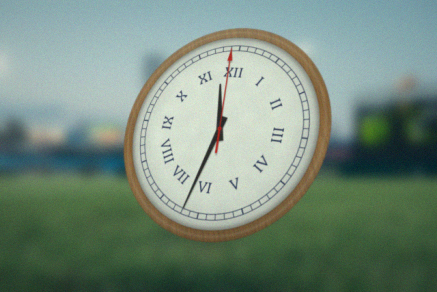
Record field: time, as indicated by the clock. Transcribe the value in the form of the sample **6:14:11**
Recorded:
**11:31:59**
